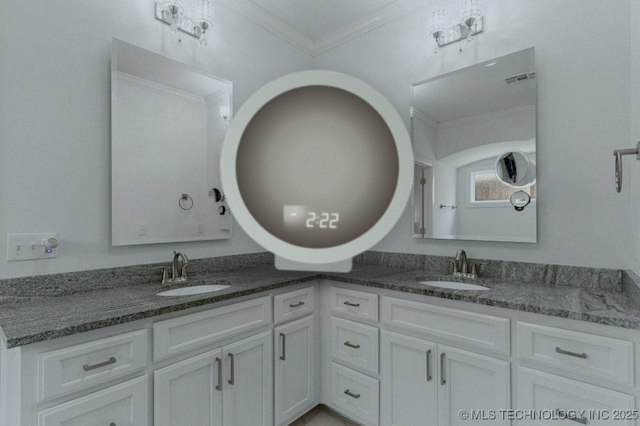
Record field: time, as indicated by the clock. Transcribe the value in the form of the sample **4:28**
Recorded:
**2:22**
